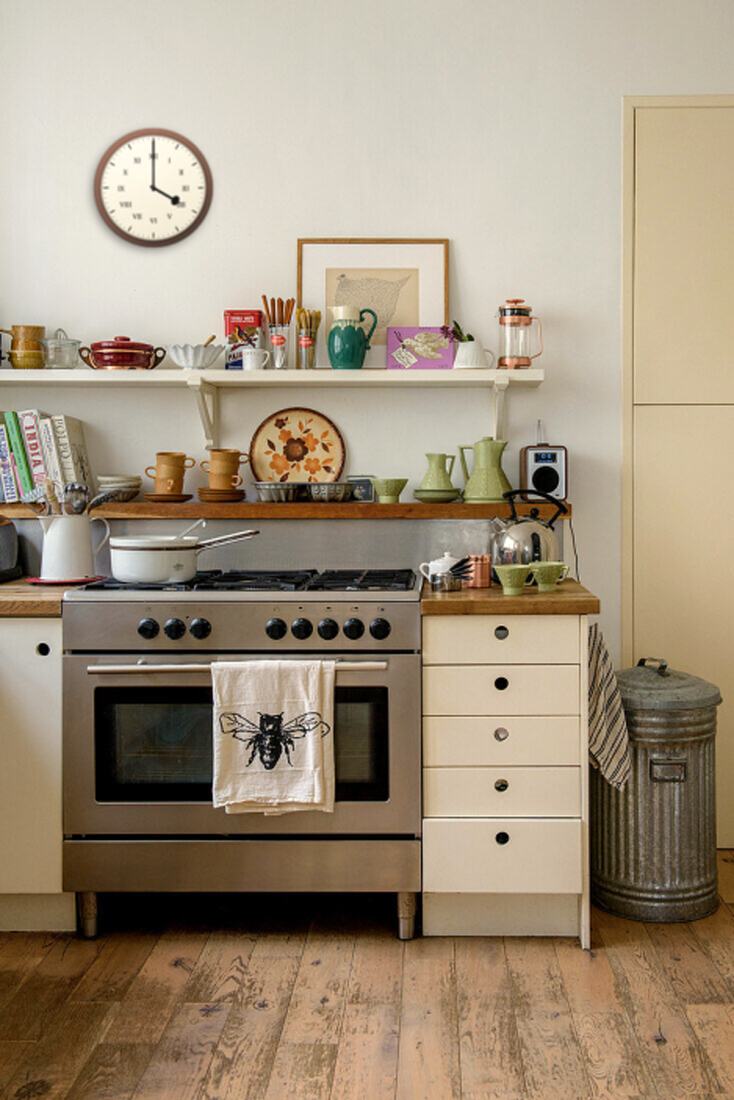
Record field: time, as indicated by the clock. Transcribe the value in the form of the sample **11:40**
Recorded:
**4:00**
